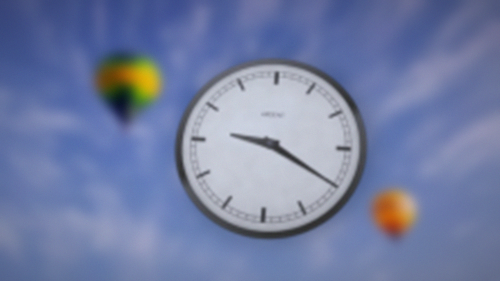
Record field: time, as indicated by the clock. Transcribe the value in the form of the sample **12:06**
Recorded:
**9:20**
